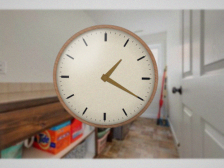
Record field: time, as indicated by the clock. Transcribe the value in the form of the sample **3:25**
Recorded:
**1:20**
